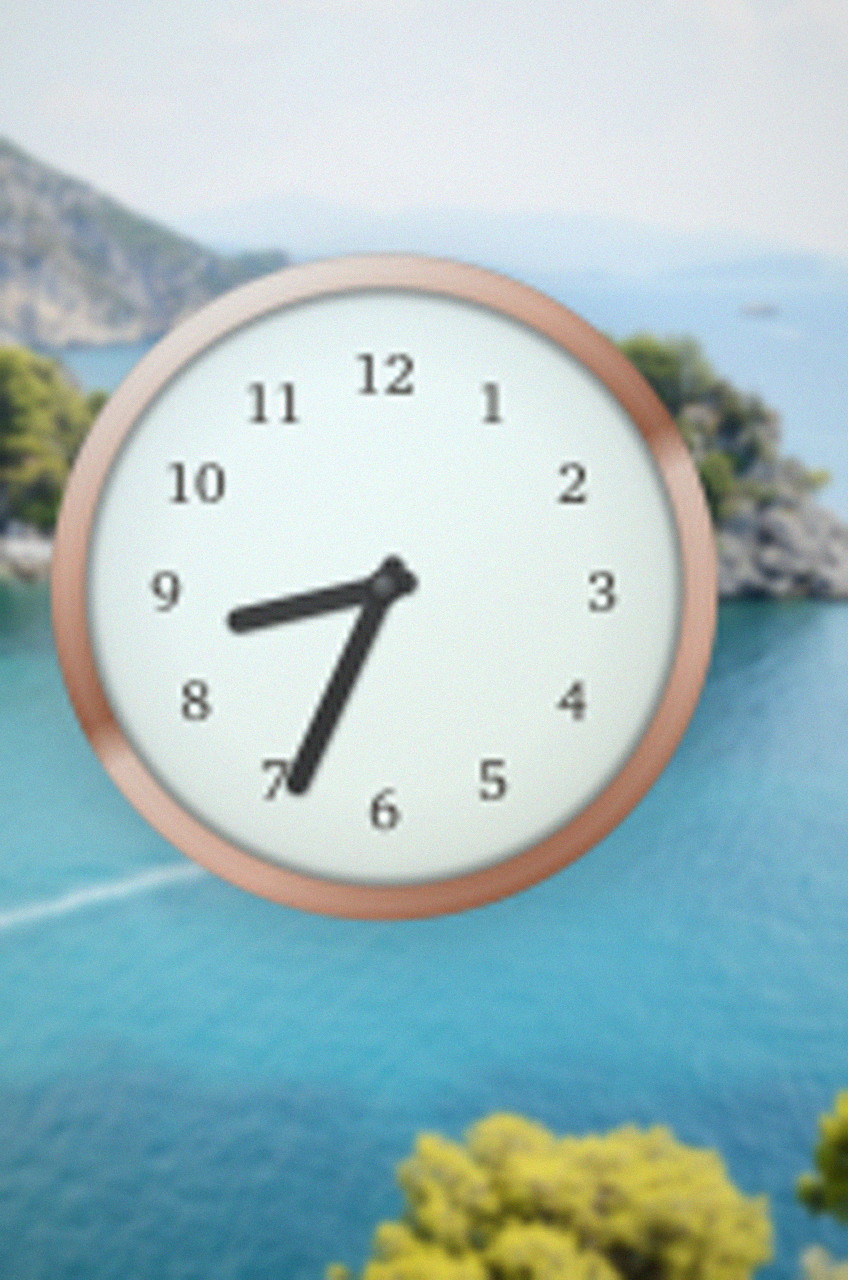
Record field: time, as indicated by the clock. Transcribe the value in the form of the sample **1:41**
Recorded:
**8:34**
